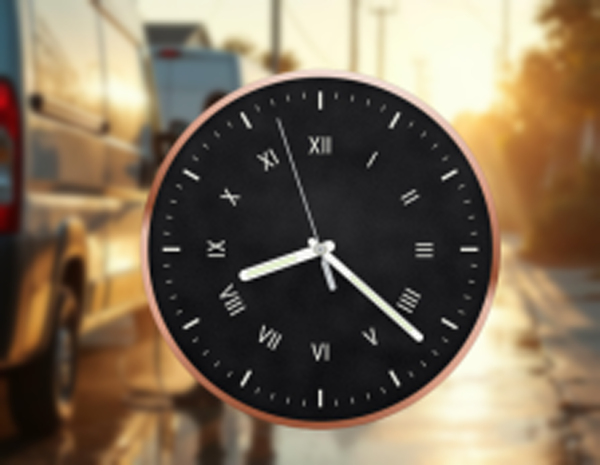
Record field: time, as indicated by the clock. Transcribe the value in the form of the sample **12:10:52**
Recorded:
**8:21:57**
